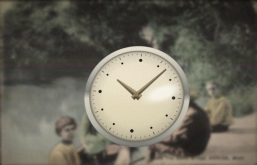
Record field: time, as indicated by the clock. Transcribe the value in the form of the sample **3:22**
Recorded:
**10:07**
